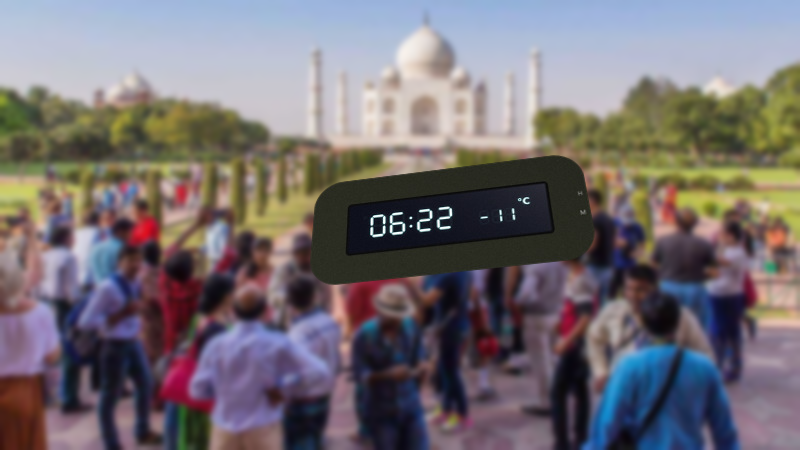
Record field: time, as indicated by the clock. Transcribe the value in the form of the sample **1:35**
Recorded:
**6:22**
